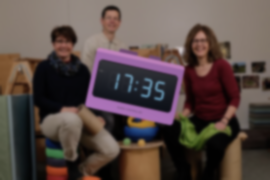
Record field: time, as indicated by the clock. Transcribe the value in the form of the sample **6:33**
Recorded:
**17:35**
